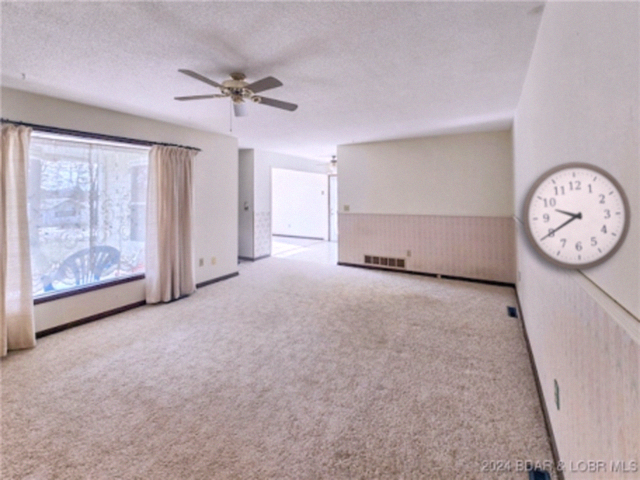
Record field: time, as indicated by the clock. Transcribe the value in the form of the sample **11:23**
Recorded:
**9:40**
